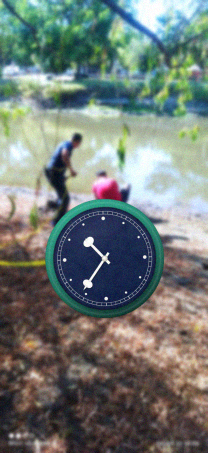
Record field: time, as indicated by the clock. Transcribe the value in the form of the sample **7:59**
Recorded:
**10:36**
